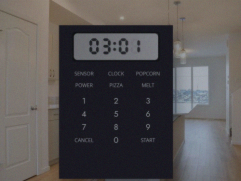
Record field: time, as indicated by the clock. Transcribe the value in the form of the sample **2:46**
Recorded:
**3:01**
